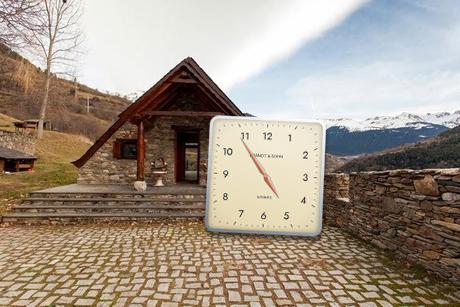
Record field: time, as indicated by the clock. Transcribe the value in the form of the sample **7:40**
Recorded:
**4:54**
